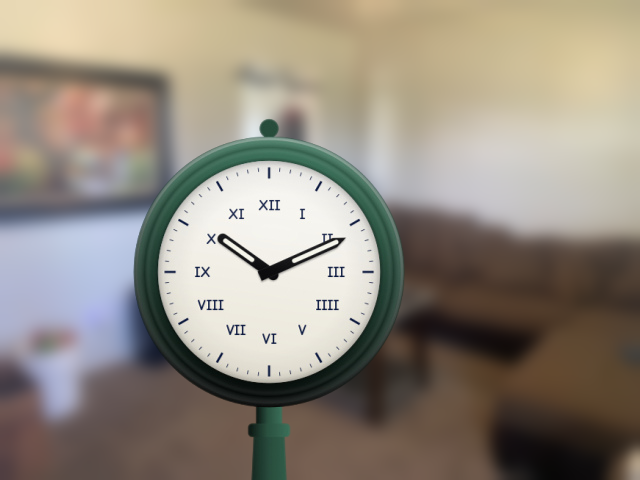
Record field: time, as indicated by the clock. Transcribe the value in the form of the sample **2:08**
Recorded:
**10:11**
